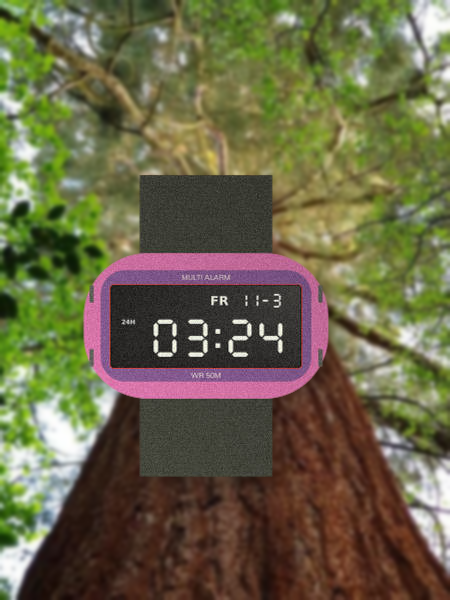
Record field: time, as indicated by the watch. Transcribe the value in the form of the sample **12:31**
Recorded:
**3:24**
